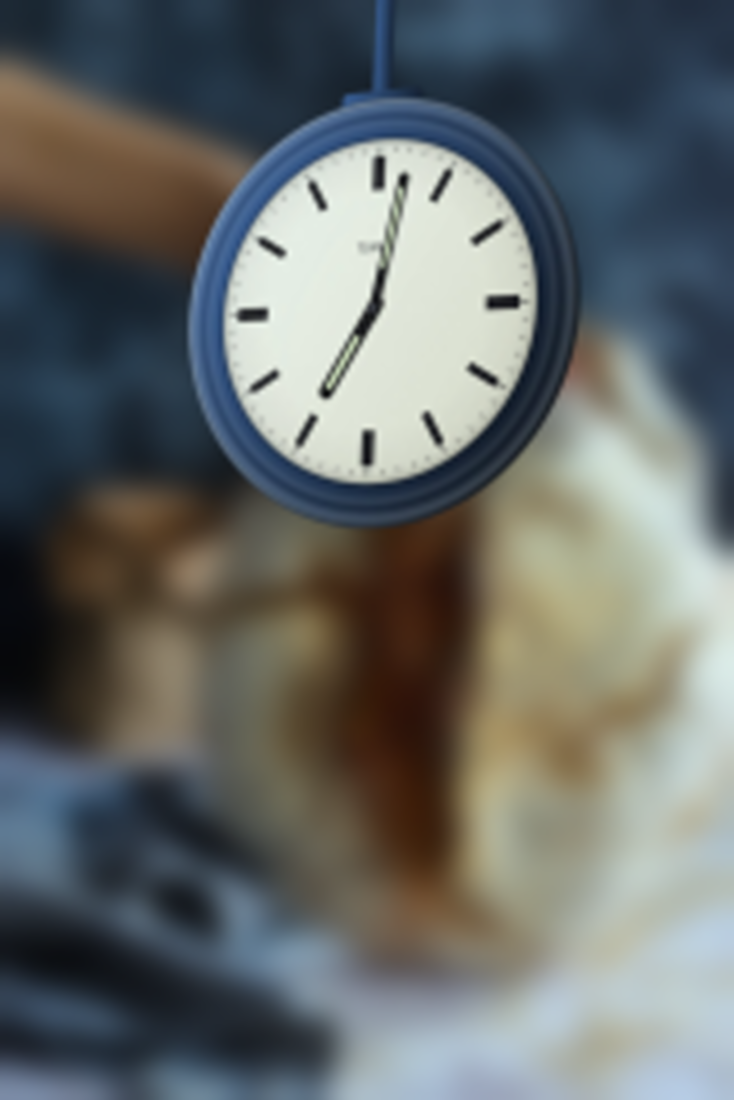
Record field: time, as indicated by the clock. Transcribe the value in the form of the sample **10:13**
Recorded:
**7:02**
